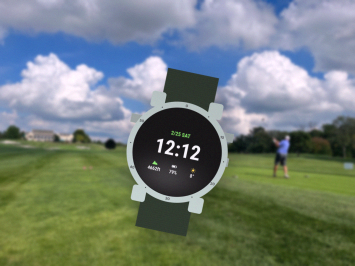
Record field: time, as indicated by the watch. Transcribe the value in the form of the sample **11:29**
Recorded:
**12:12**
